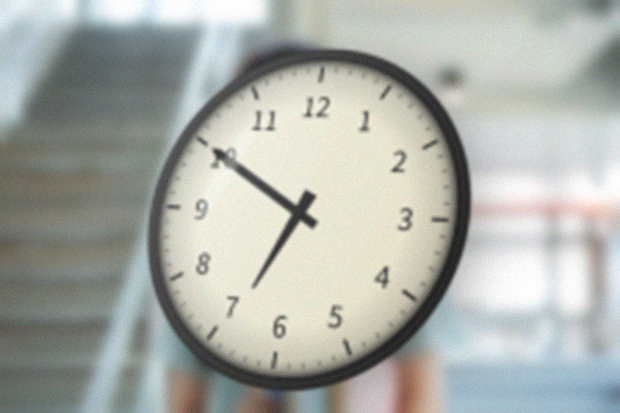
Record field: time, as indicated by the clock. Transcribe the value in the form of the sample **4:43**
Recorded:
**6:50**
